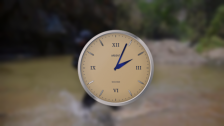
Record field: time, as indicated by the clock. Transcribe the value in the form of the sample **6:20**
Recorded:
**2:04**
